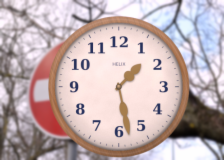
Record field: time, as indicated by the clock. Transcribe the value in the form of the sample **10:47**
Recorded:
**1:28**
